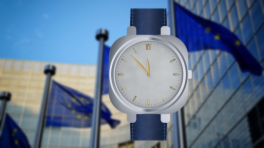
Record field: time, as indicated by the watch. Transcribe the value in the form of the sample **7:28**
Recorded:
**11:53**
